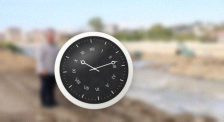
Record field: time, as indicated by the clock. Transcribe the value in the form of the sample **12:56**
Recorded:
**10:13**
